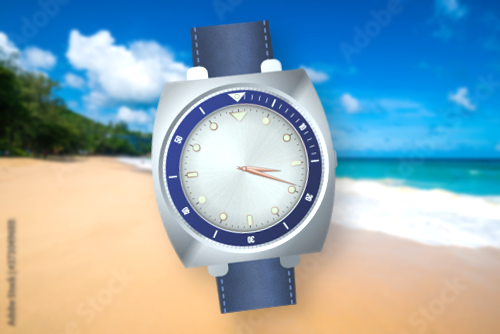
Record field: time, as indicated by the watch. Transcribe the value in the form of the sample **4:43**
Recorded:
**3:19**
